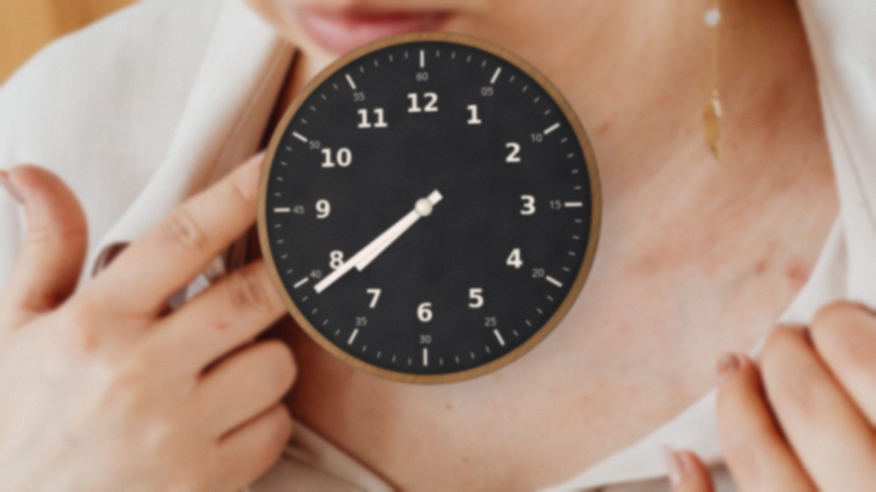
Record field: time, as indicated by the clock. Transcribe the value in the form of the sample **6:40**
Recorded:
**7:39**
